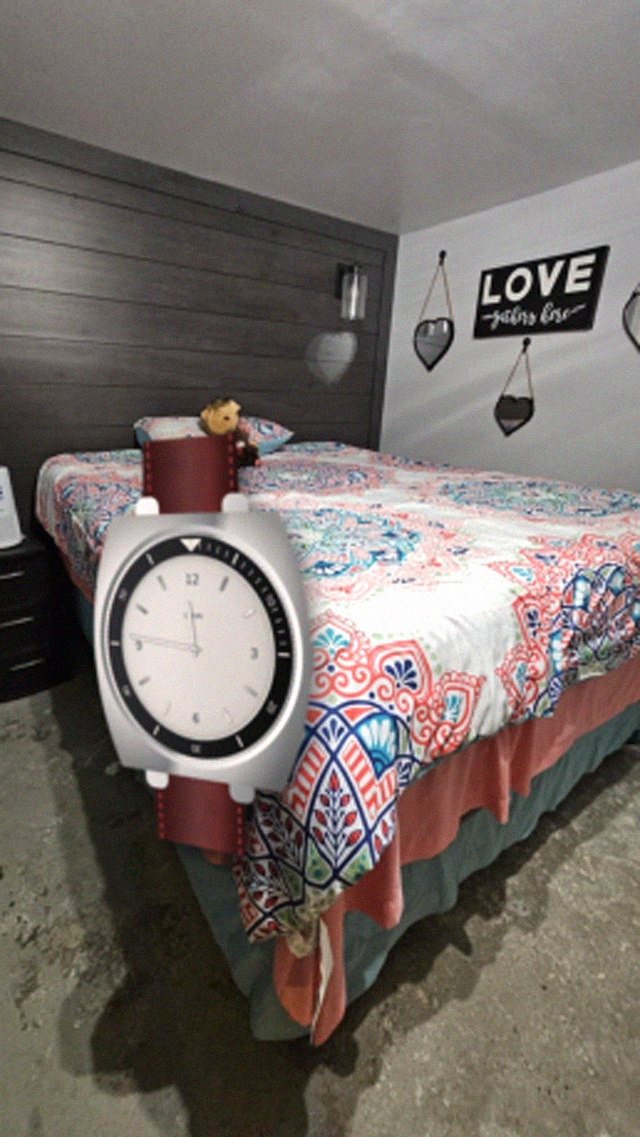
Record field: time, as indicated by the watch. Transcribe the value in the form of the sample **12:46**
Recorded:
**11:46**
